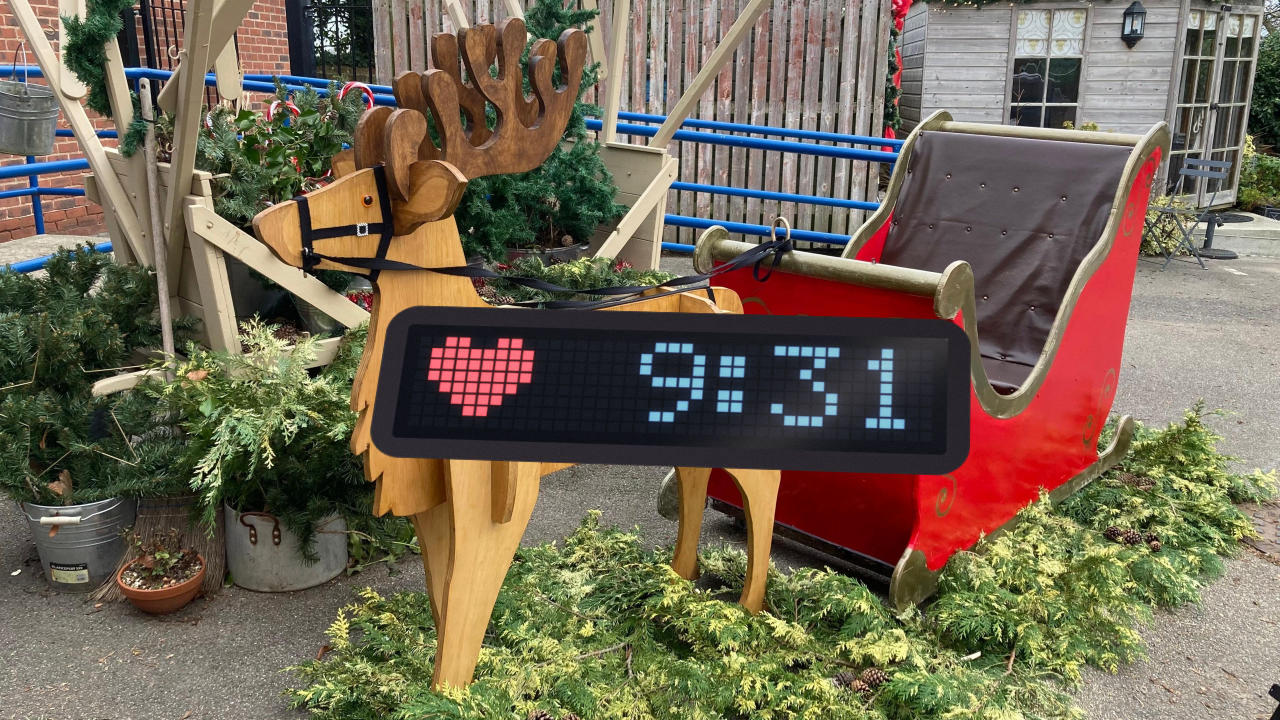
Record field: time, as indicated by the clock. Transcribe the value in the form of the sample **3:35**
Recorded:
**9:31**
